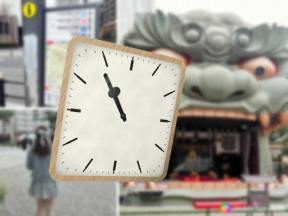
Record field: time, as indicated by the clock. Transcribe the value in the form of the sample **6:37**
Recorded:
**10:54**
